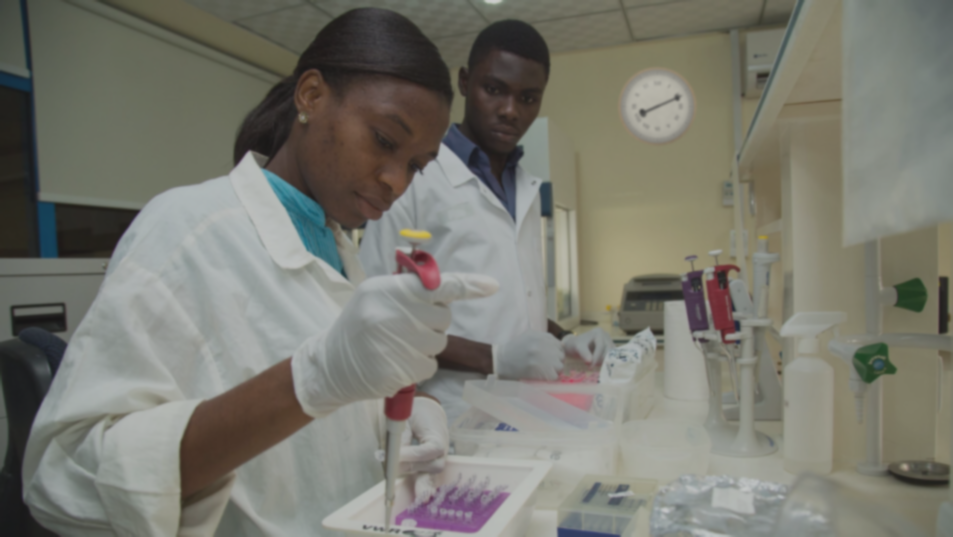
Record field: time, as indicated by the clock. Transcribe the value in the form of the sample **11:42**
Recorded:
**8:11**
